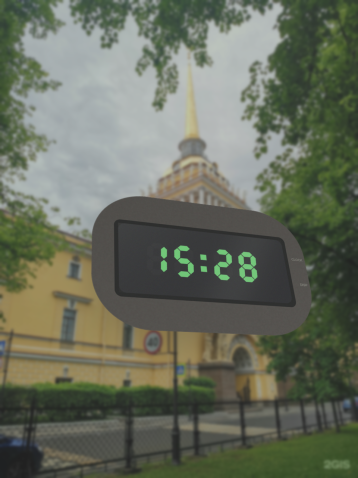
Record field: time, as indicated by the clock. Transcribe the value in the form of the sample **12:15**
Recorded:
**15:28**
